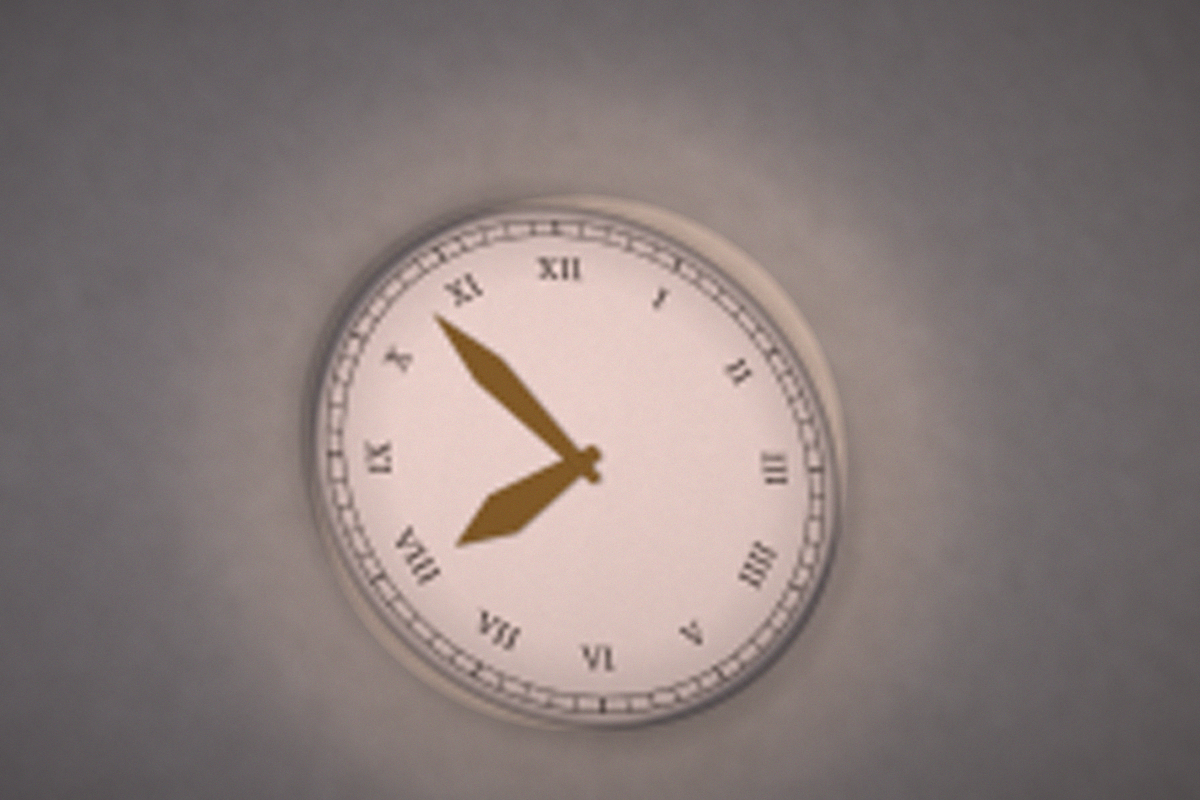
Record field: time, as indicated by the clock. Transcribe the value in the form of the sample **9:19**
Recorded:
**7:53**
